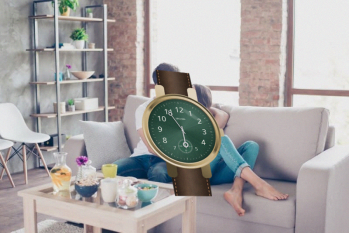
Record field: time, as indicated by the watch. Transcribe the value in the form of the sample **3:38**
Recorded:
**5:55**
